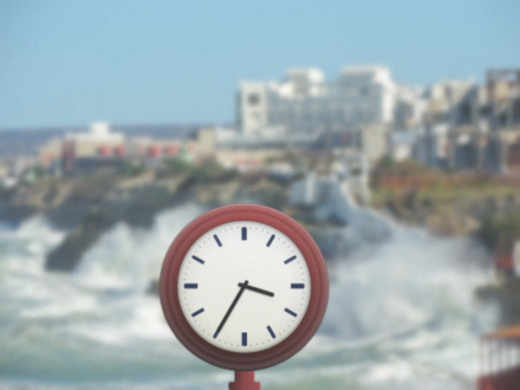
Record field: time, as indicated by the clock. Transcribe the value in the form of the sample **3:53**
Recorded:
**3:35**
